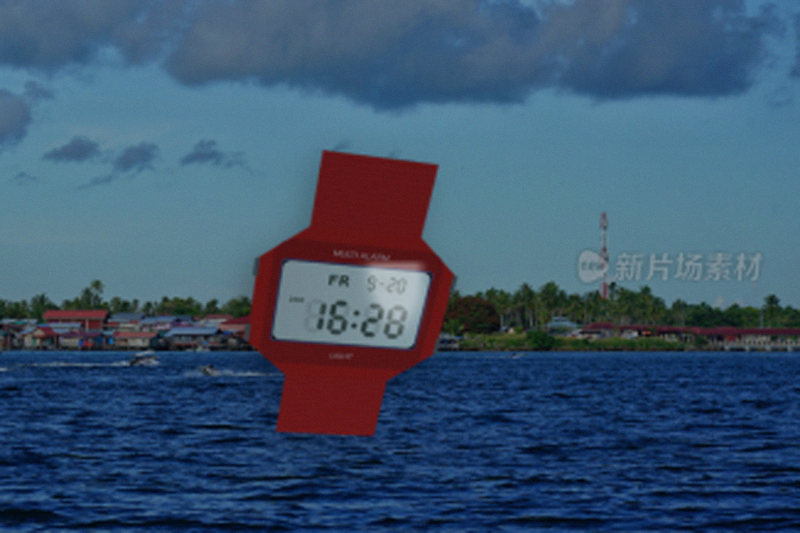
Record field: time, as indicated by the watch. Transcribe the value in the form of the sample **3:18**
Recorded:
**16:28**
